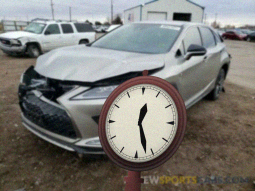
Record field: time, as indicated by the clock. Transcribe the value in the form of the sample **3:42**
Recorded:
**12:27**
